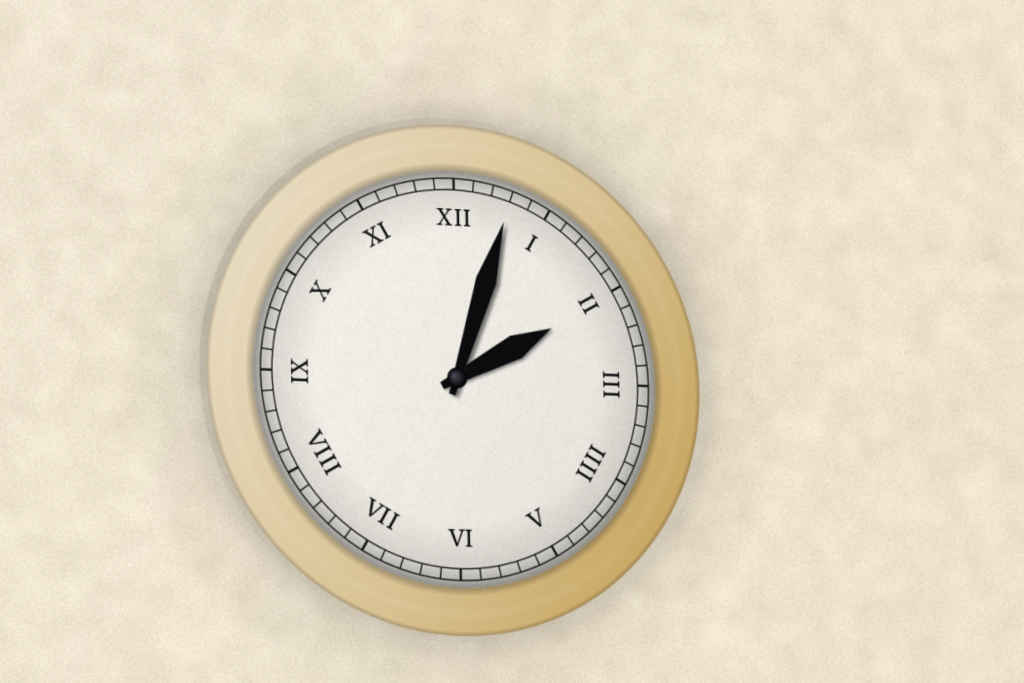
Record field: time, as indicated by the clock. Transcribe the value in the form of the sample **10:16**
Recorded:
**2:03**
